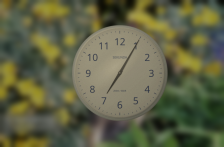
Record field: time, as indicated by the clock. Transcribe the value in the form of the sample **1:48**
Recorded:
**7:05**
